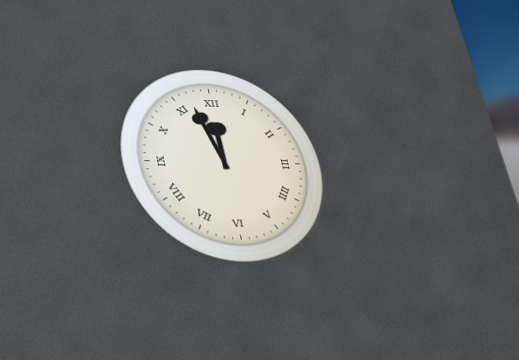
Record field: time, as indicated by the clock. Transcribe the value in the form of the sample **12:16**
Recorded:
**11:57**
